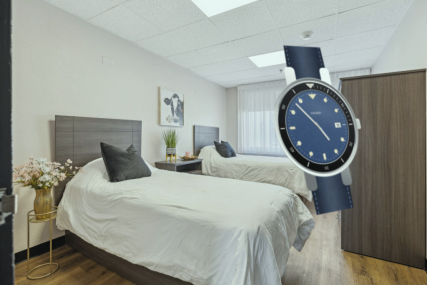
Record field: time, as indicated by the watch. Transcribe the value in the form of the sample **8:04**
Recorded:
**4:53**
